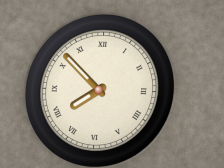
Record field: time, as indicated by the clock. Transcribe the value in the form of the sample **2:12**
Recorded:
**7:52**
